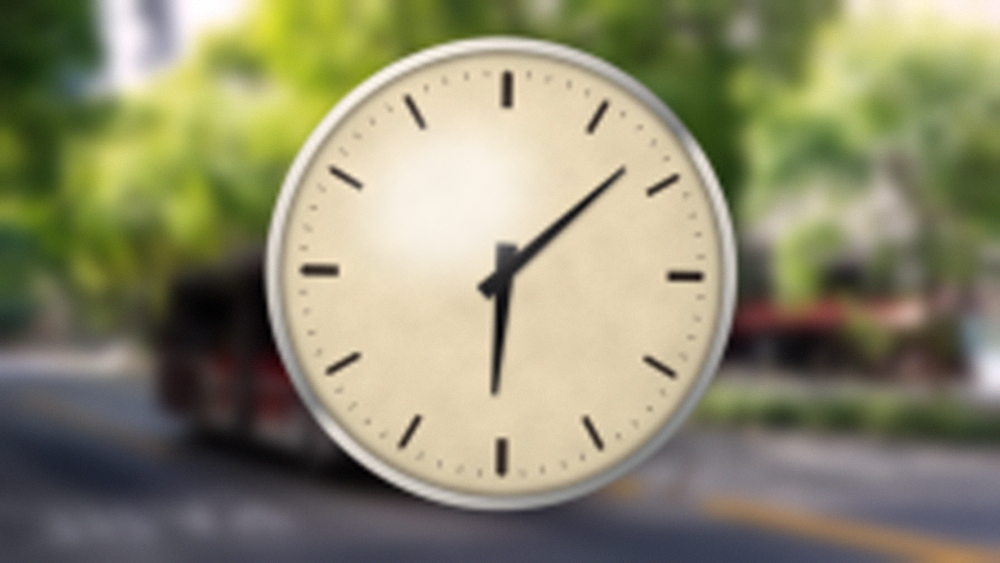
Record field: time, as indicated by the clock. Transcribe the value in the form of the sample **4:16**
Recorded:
**6:08**
